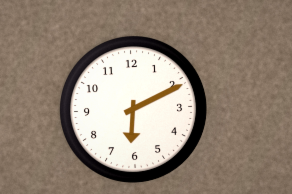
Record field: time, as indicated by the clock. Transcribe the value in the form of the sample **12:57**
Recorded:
**6:11**
